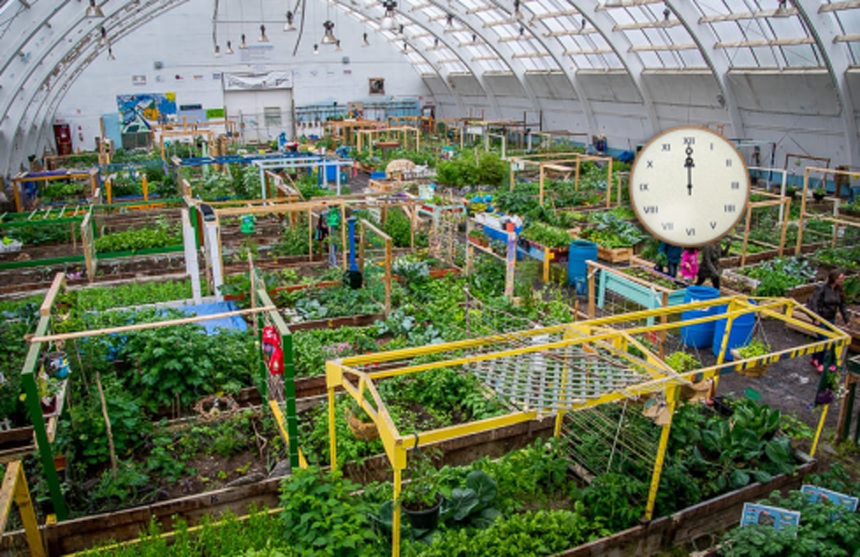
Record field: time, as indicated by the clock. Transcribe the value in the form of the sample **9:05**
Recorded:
**12:00**
